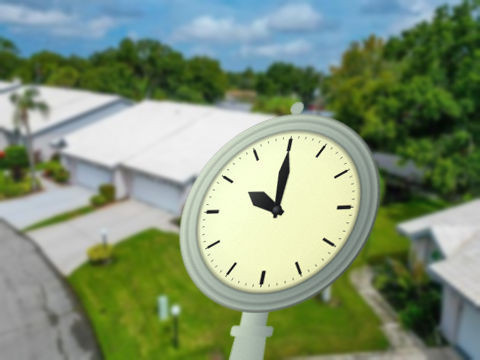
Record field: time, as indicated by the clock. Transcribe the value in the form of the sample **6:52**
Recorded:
**10:00**
